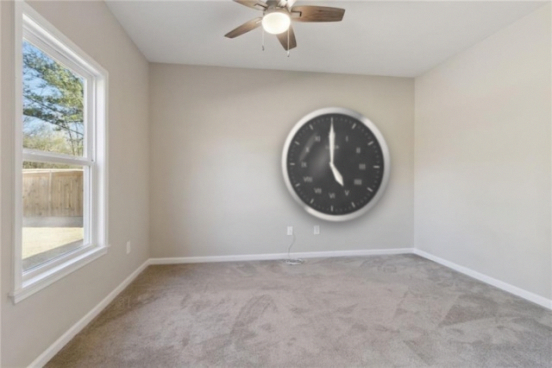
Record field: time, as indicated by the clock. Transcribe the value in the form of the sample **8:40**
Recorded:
**5:00**
